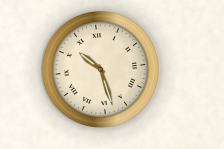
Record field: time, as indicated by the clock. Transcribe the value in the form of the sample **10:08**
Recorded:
**10:28**
